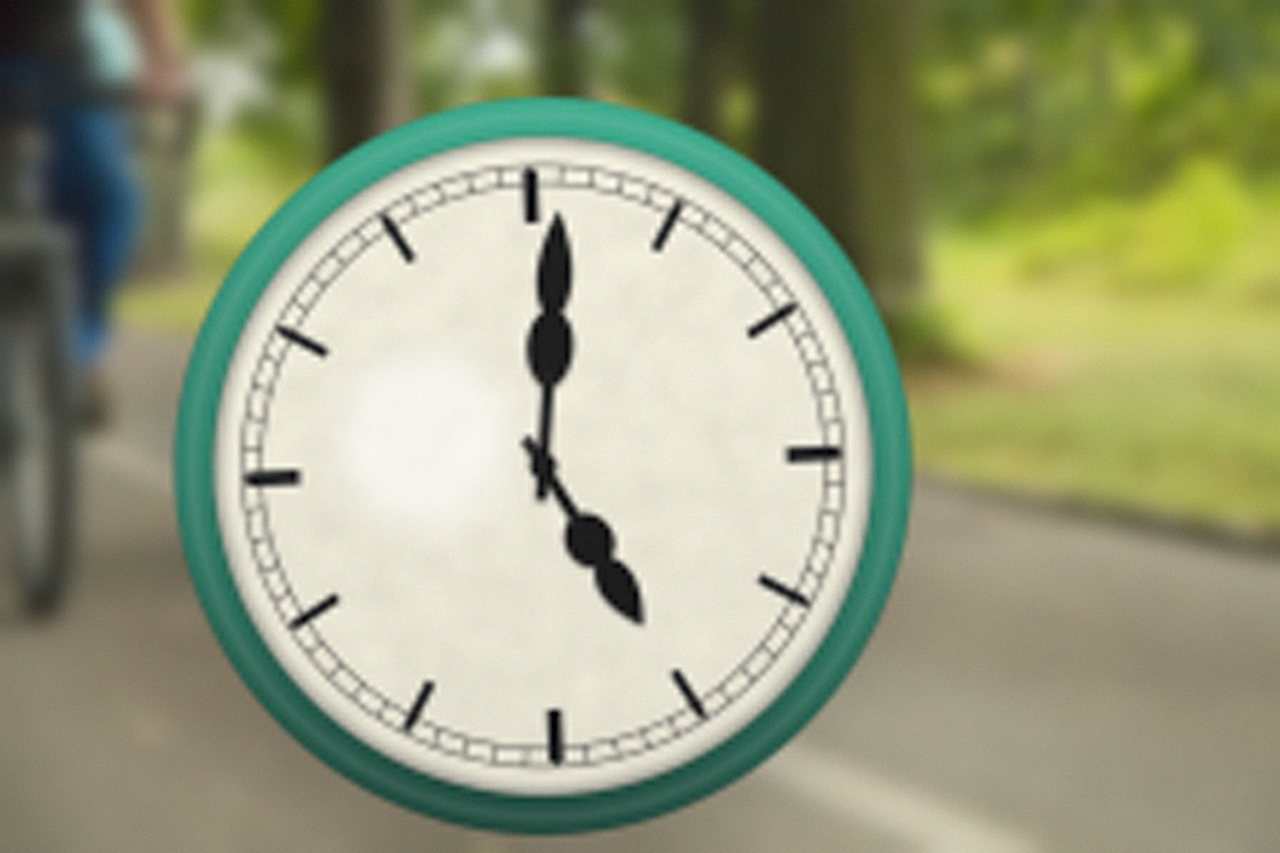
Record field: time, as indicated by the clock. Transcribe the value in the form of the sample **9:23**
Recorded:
**5:01**
